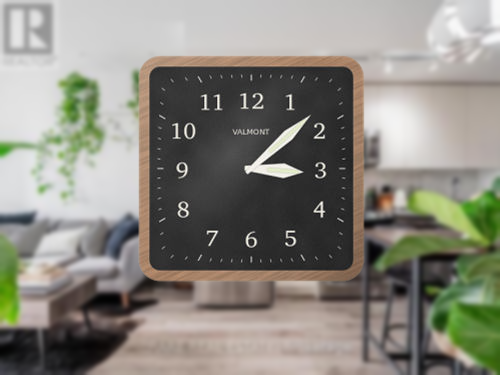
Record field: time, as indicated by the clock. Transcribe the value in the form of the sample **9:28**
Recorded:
**3:08**
